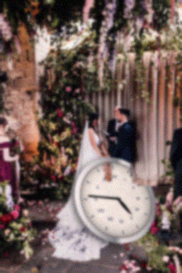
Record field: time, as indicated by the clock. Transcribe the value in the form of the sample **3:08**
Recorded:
**4:46**
